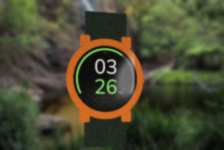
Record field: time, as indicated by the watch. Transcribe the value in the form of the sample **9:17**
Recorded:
**3:26**
